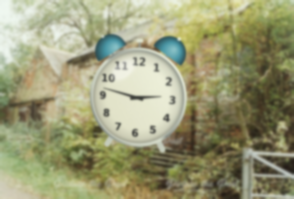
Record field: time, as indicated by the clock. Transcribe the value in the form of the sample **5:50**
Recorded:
**2:47**
